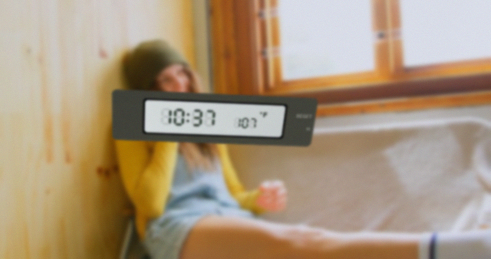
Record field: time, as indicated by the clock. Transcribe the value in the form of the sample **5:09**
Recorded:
**10:37**
